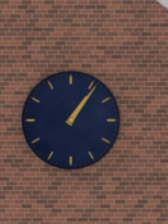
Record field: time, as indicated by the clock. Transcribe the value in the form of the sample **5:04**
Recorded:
**1:06**
